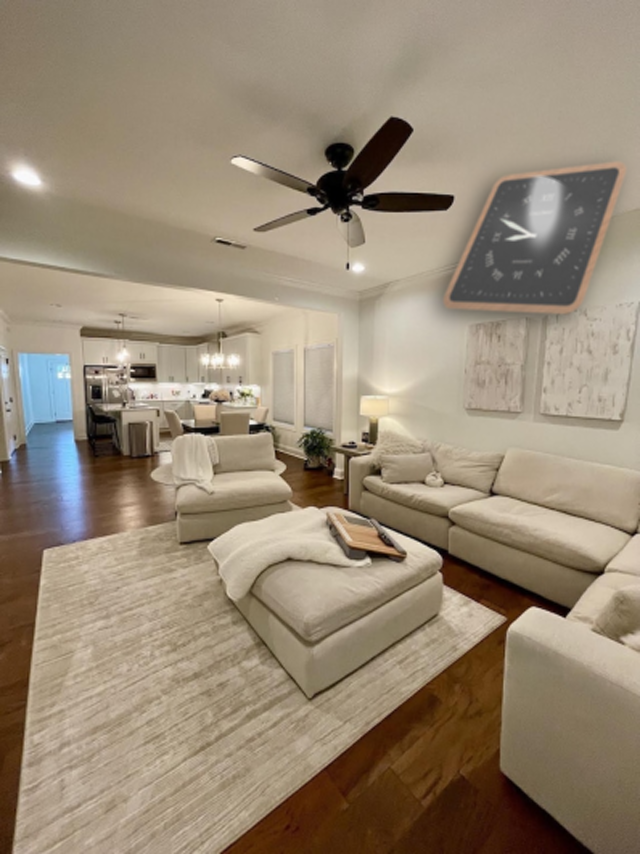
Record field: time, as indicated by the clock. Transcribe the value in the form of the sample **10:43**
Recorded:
**8:49**
